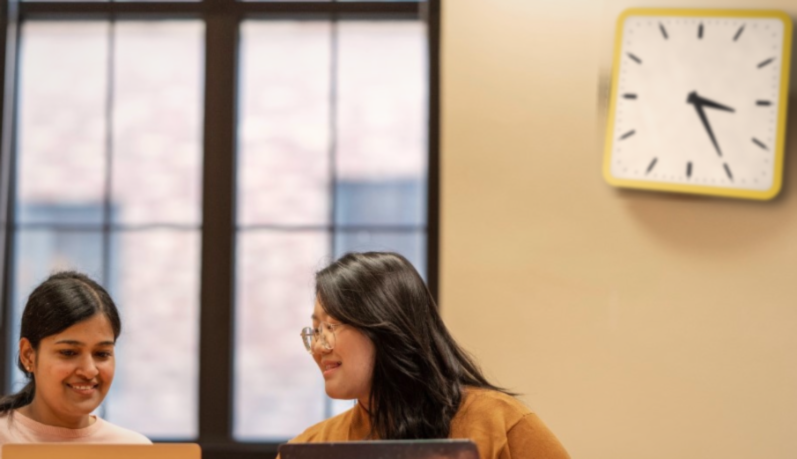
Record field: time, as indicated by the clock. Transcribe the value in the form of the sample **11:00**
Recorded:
**3:25**
